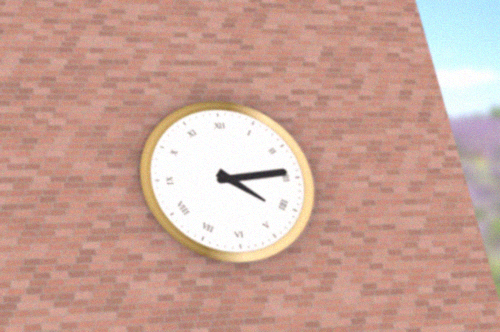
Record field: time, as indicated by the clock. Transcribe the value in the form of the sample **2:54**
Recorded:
**4:14**
